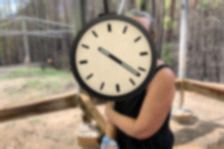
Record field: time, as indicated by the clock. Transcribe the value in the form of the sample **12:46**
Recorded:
**10:22**
